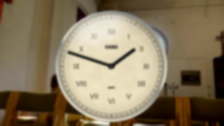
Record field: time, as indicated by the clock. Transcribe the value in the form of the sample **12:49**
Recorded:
**1:48**
